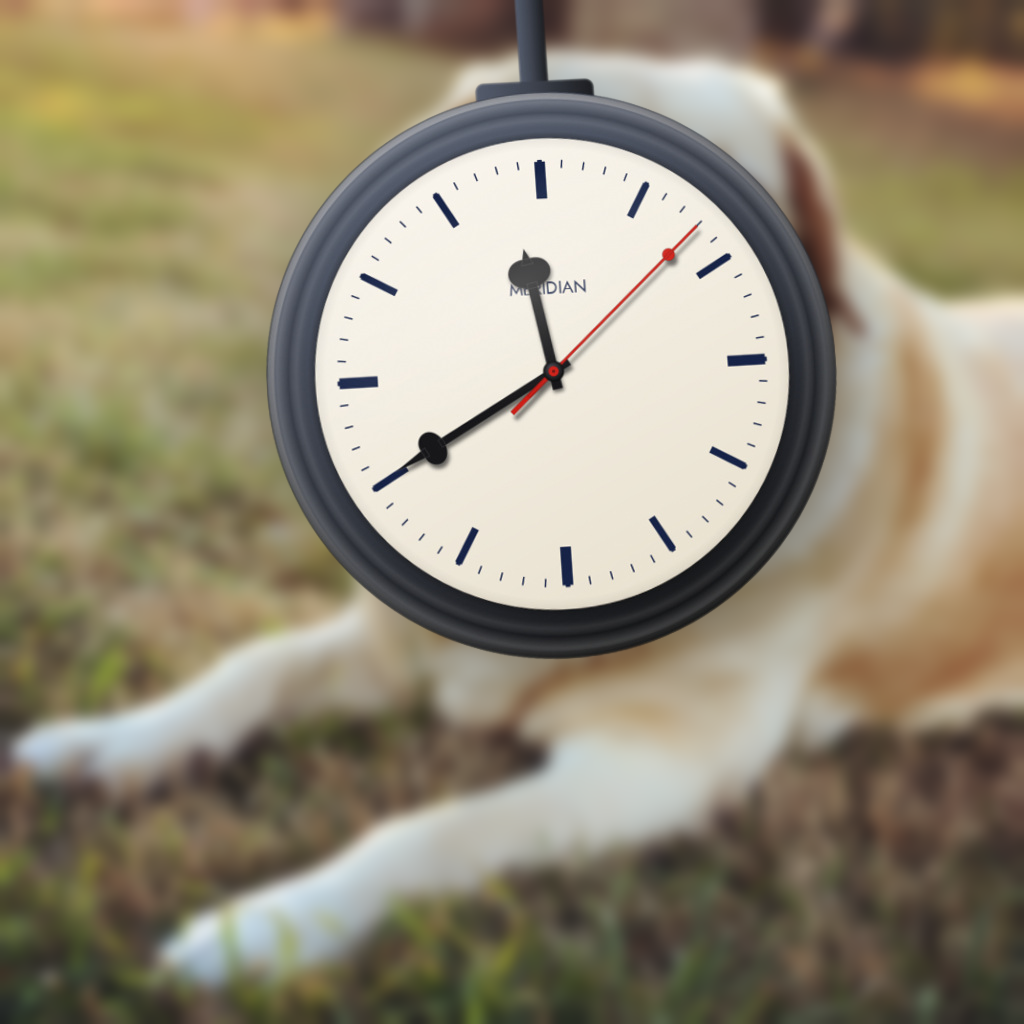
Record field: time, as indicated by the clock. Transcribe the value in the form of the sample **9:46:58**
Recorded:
**11:40:08**
